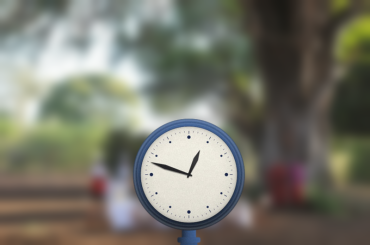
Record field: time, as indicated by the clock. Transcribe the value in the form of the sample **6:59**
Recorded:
**12:48**
